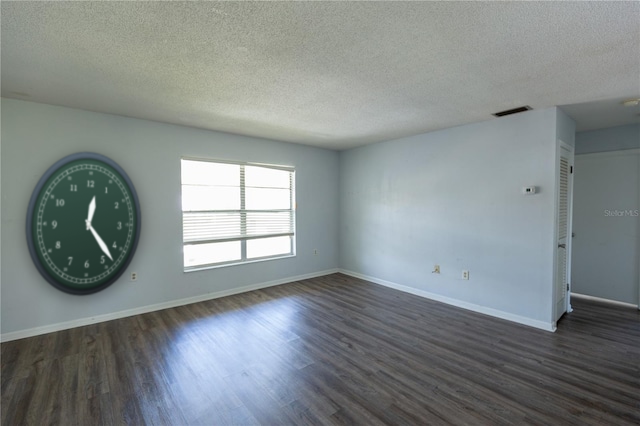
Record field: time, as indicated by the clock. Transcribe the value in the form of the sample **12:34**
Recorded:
**12:23**
